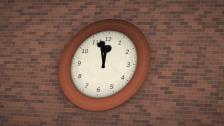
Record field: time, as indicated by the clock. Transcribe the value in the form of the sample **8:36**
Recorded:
**11:57**
